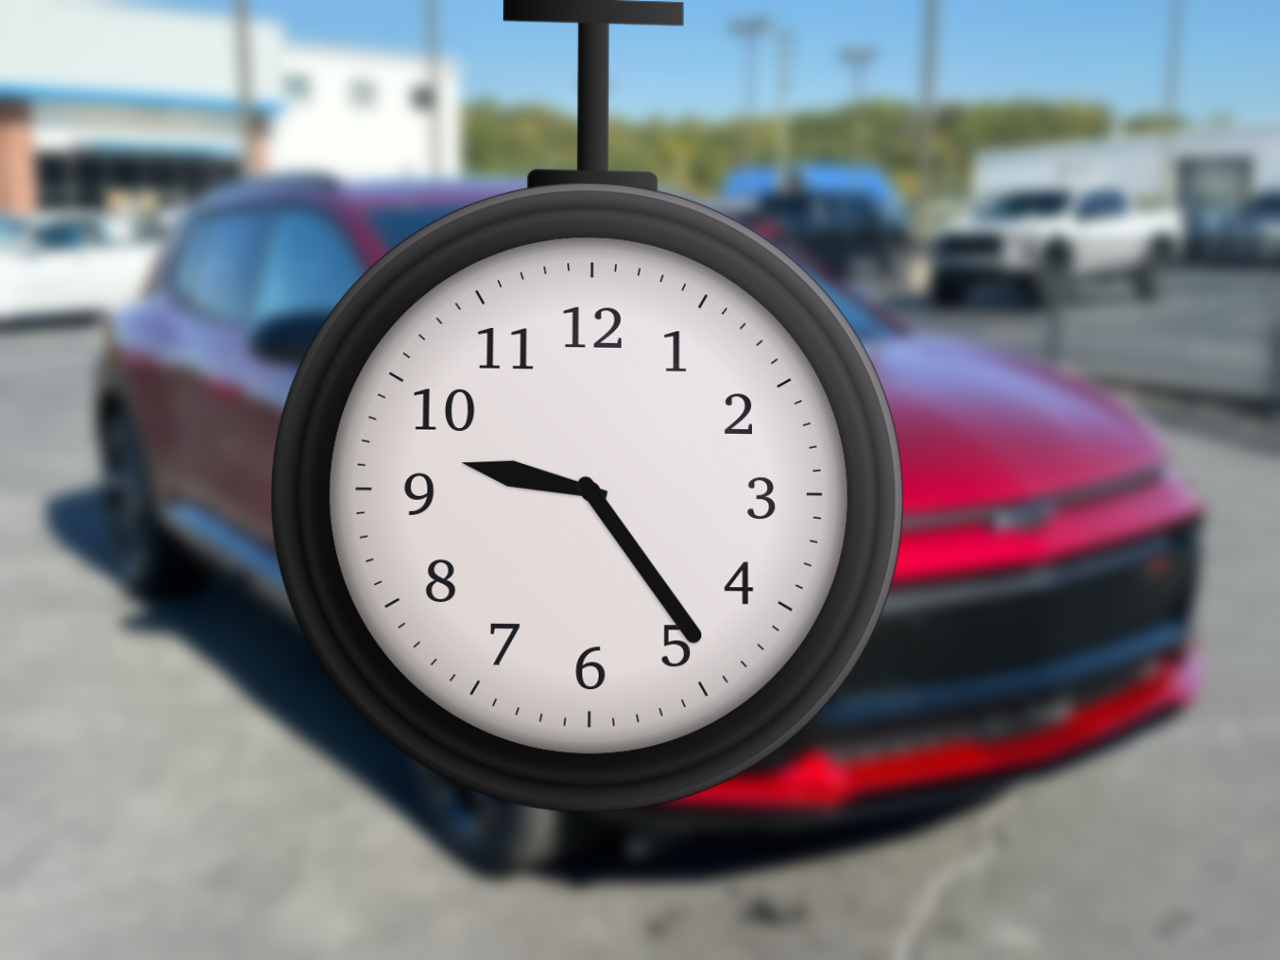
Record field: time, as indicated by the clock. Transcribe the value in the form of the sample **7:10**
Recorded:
**9:24**
